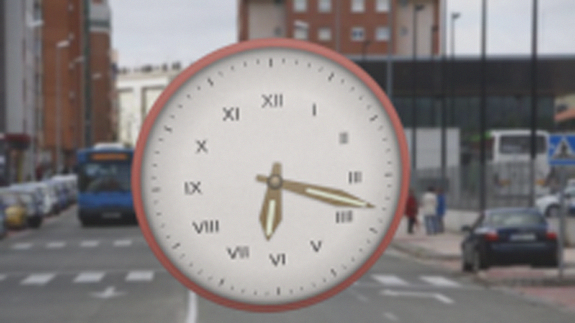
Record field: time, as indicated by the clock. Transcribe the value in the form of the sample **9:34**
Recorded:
**6:18**
